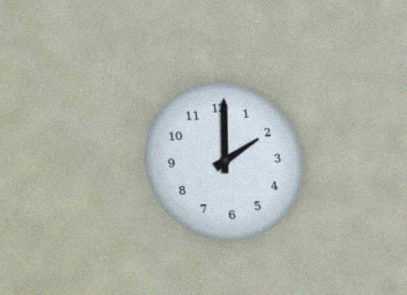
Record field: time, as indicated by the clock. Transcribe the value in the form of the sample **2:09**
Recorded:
**2:01**
